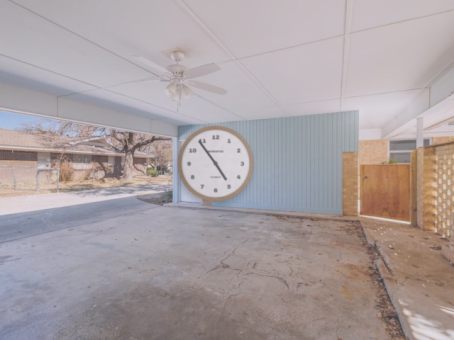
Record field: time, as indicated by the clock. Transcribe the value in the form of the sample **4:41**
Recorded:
**4:54**
